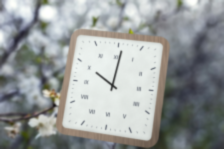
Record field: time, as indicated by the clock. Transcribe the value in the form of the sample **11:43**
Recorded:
**10:01**
